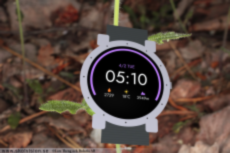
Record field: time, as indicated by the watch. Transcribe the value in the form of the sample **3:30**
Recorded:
**5:10**
